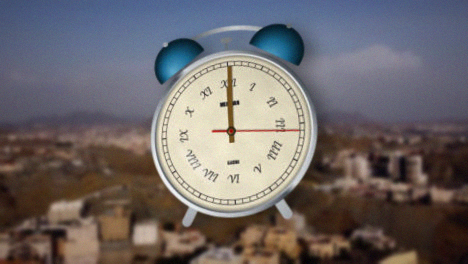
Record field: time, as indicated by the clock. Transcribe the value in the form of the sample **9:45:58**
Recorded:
**12:00:16**
